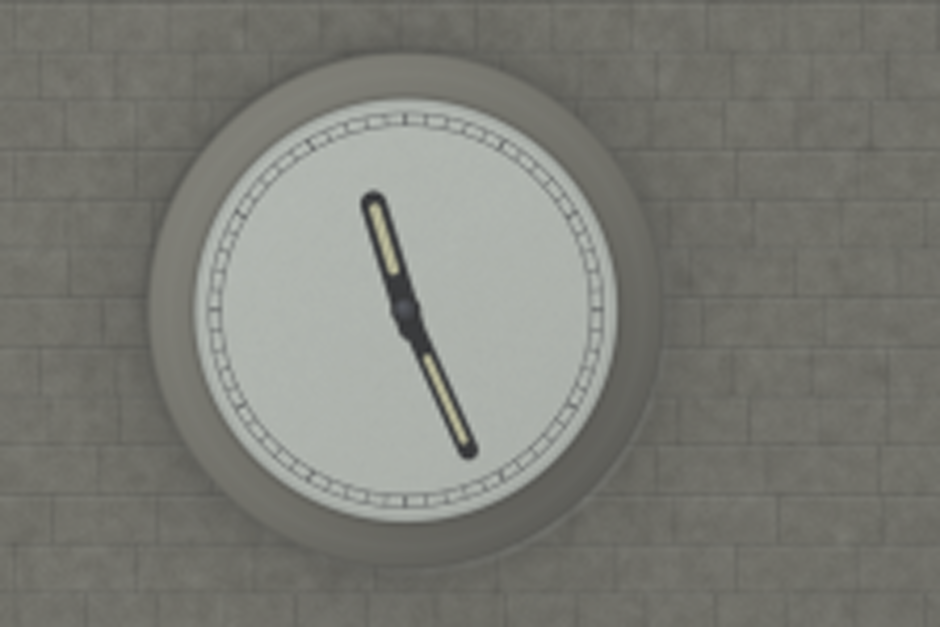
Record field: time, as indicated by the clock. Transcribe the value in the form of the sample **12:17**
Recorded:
**11:26**
